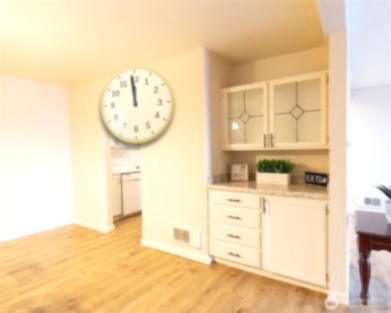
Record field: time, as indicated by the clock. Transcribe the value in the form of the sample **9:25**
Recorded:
**11:59**
